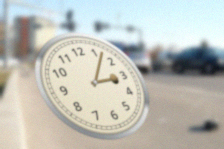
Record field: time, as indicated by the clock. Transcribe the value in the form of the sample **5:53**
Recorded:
**3:07**
